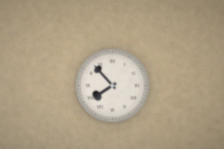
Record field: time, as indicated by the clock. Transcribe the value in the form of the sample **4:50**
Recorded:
**7:53**
